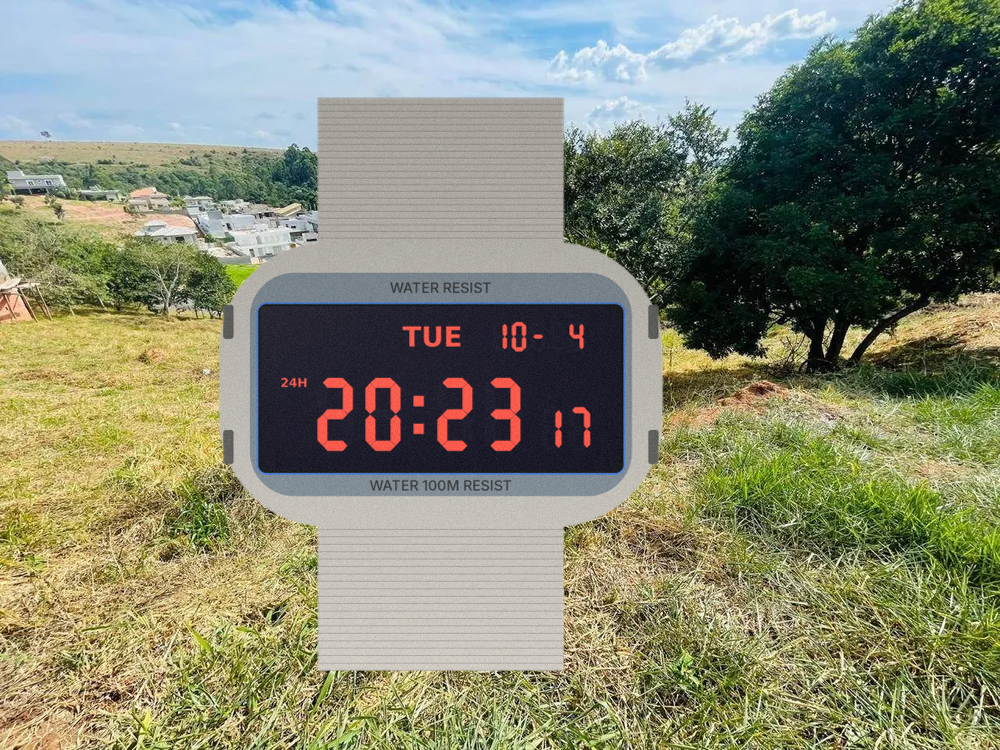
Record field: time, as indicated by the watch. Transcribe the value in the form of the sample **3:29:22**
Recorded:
**20:23:17**
